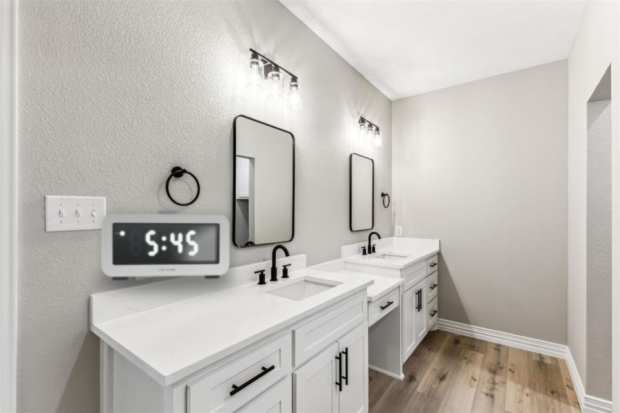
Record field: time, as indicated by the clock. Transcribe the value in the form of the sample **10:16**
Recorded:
**5:45**
